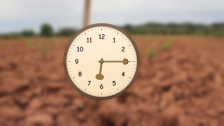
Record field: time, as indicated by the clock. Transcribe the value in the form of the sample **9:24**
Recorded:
**6:15**
